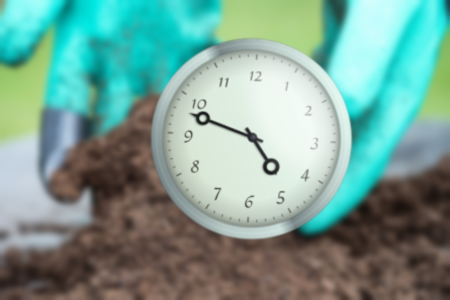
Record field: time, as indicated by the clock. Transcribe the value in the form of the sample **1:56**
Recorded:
**4:48**
